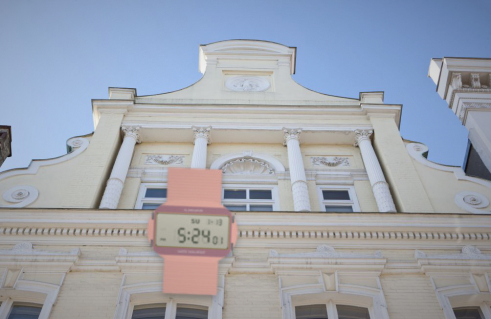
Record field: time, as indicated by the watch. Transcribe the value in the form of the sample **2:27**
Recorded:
**5:24**
